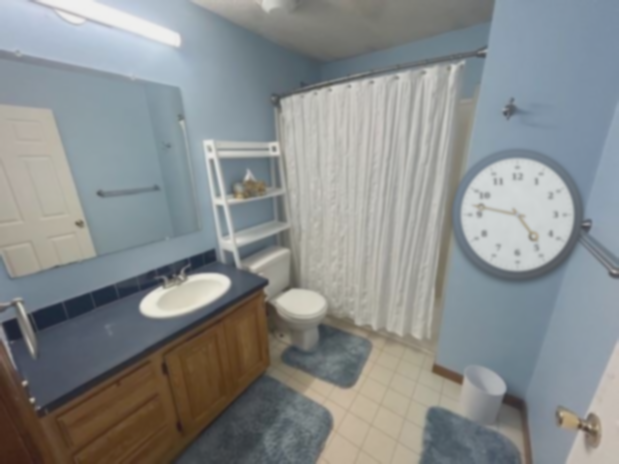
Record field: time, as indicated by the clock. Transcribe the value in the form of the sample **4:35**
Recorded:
**4:47**
